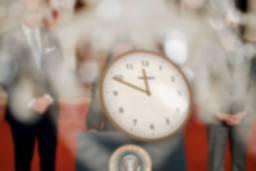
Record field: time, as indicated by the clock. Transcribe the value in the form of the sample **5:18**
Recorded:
**11:49**
